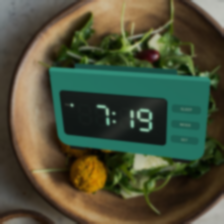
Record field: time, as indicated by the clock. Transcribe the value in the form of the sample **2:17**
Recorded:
**7:19**
